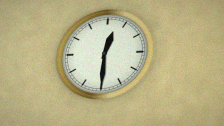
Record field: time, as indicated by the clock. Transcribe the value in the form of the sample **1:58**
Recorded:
**12:30**
